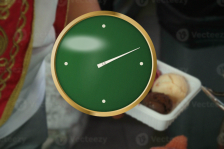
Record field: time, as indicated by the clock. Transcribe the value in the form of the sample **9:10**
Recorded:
**2:11**
